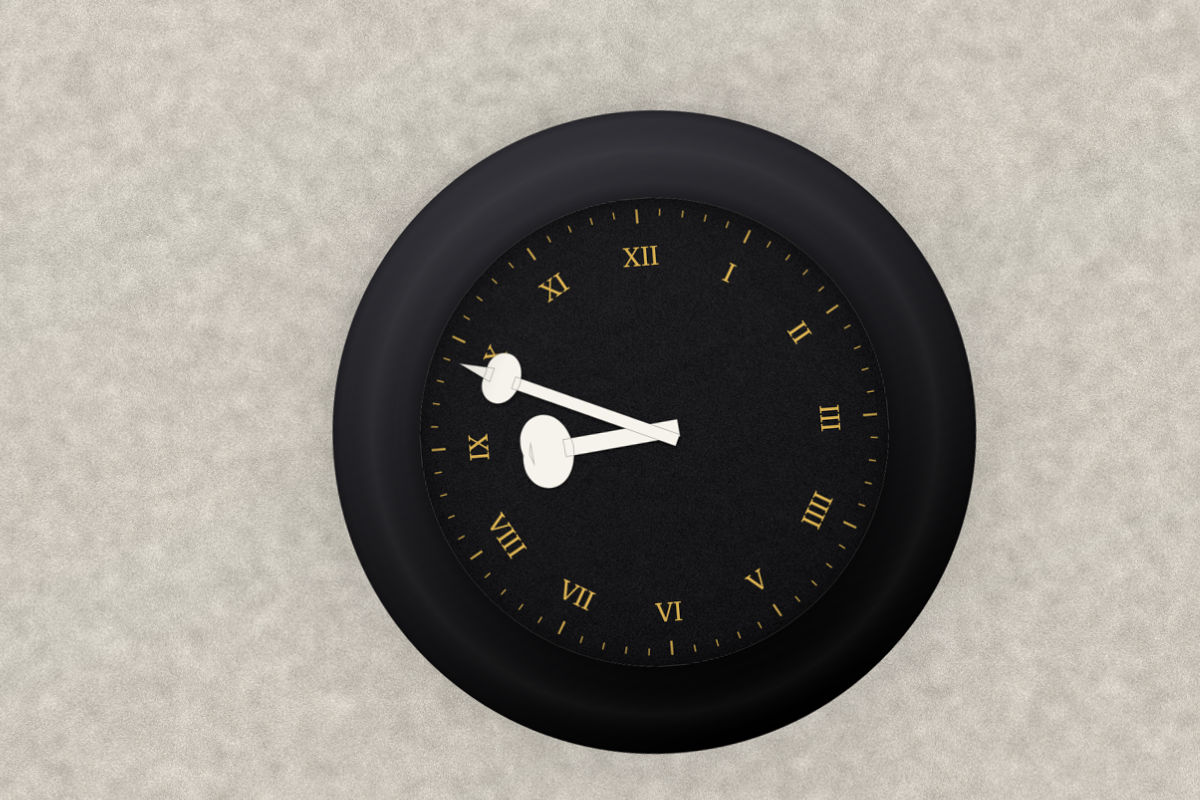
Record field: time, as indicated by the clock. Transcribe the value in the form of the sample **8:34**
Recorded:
**8:49**
